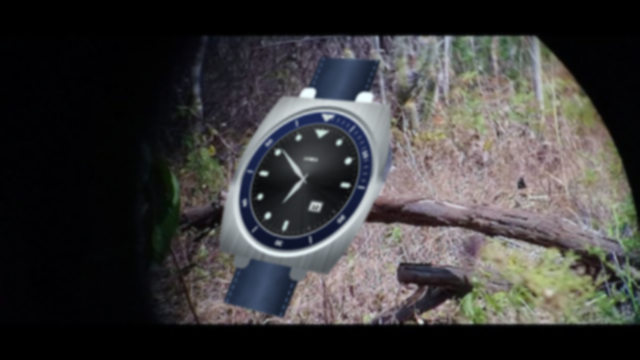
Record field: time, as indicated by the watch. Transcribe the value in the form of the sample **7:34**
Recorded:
**6:51**
